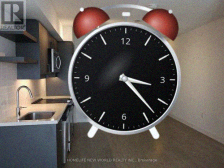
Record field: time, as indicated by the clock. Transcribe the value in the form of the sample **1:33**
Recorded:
**3:23**
